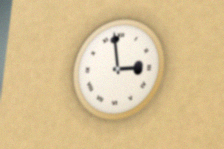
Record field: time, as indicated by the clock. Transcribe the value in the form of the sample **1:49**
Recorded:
**2:58**
